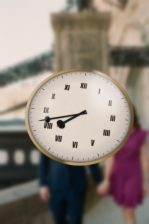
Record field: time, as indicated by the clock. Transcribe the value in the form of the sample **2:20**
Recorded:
**7:42**
